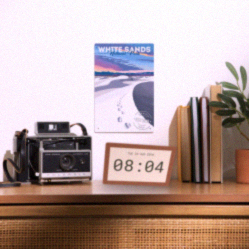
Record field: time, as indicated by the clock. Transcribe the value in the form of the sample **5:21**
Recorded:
**8:04**
